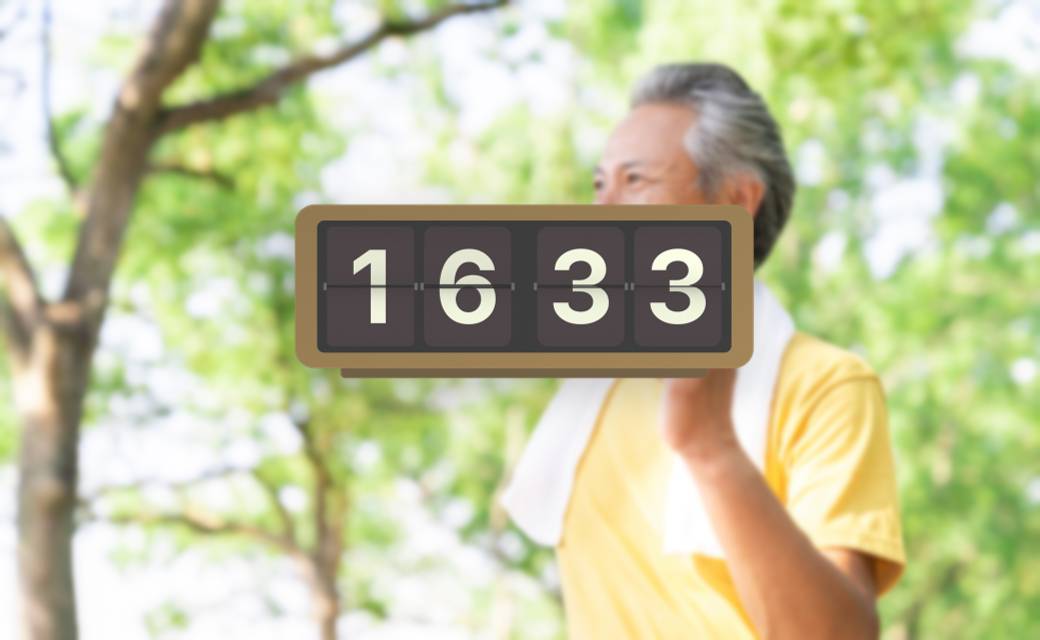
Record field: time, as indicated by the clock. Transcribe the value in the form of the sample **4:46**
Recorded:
**16:33**
